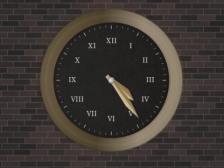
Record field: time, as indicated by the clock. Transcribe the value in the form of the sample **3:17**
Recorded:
**4:24**
